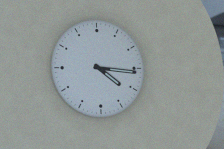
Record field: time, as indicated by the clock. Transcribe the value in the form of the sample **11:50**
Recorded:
**4:16**
